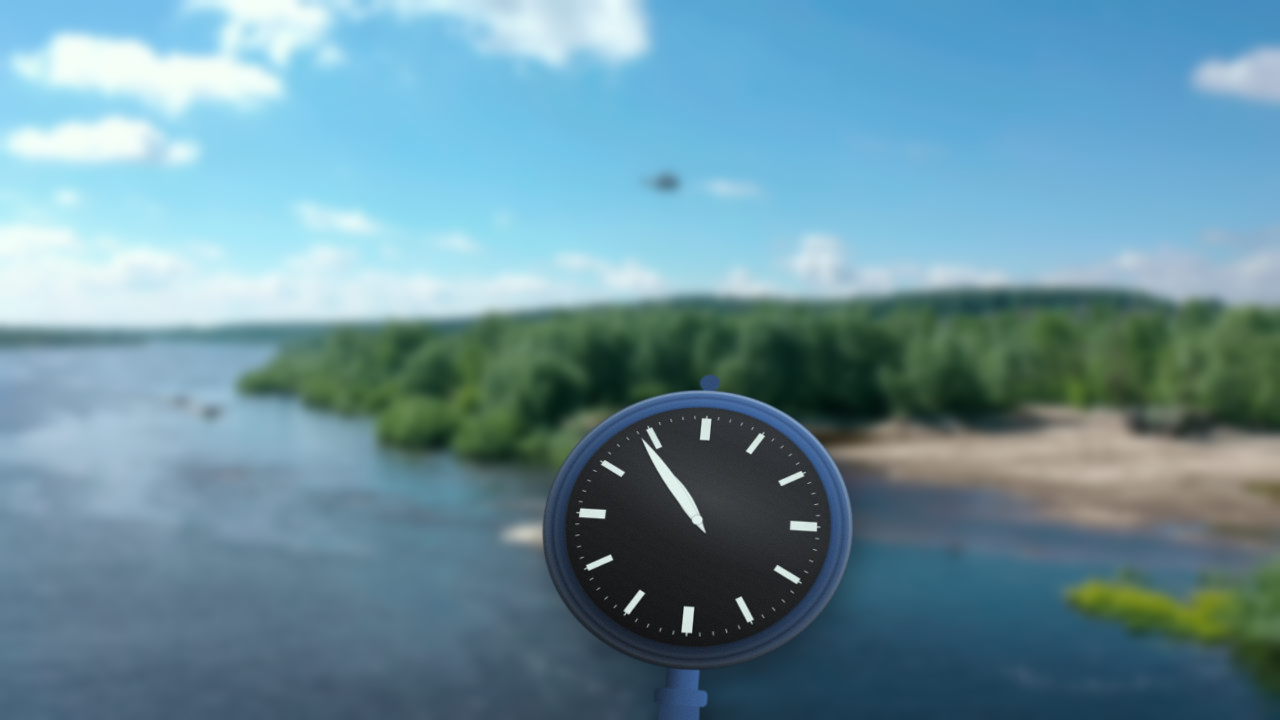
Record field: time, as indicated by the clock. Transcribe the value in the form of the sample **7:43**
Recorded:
**10:54**
